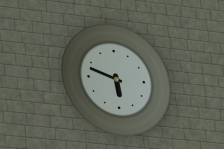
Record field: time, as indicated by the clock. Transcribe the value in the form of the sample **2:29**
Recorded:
**5:48**
